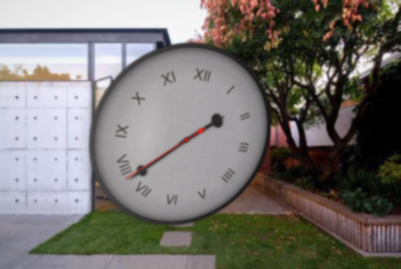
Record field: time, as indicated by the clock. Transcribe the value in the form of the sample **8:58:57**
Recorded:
**1:37:38**
